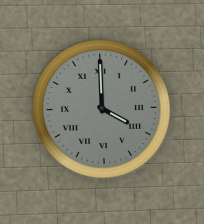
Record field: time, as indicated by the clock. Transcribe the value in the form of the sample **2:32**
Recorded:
**4:00**
